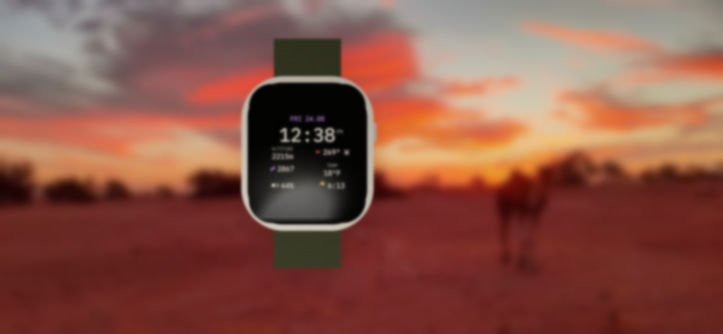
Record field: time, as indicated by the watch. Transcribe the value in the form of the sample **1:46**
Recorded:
**12:38**
